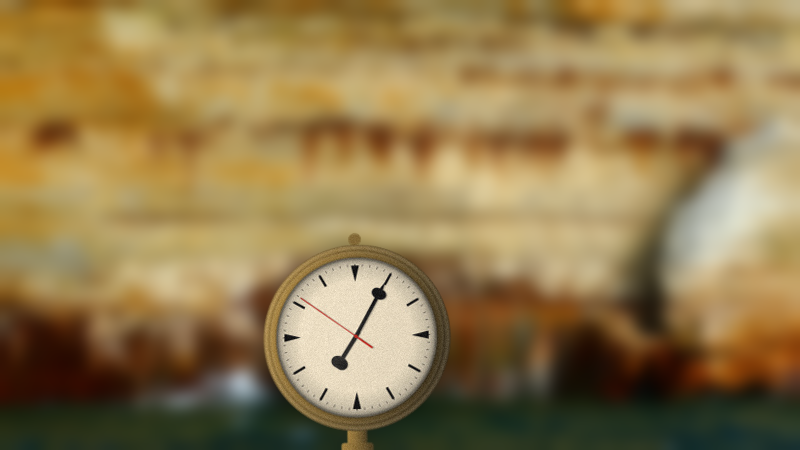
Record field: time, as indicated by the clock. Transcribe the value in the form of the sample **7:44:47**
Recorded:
**7:04:51**
